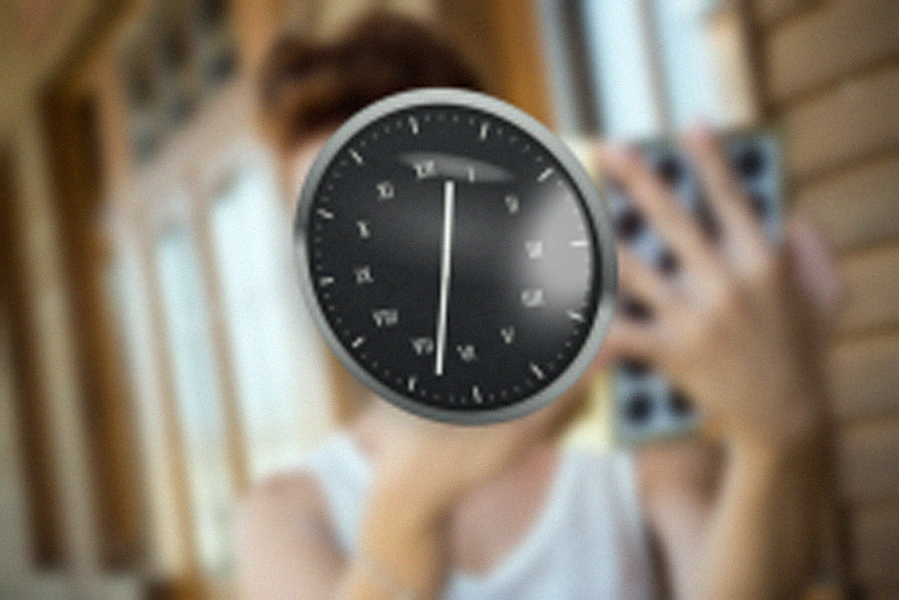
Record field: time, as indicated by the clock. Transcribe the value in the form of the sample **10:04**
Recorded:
**12:33**
